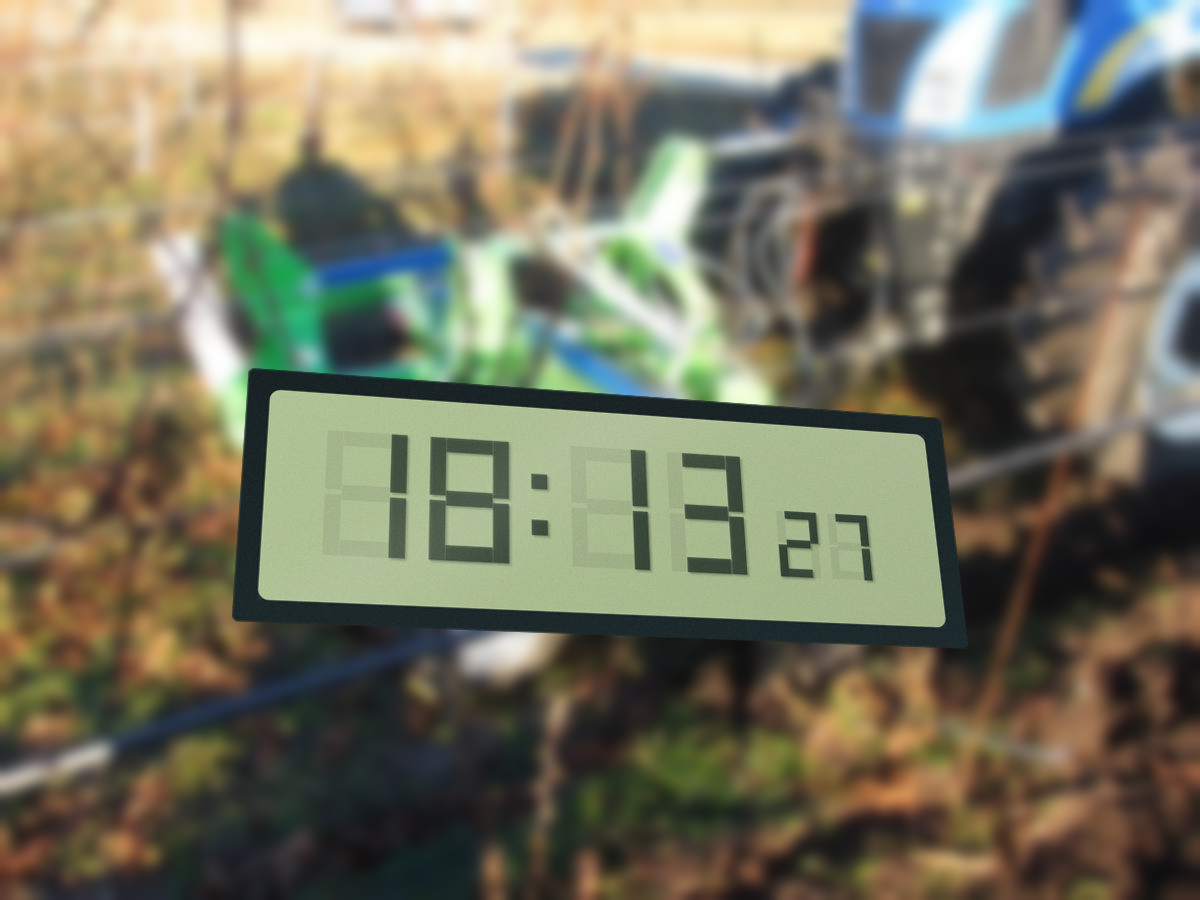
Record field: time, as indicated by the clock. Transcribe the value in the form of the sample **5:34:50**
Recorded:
**18:13:27**
